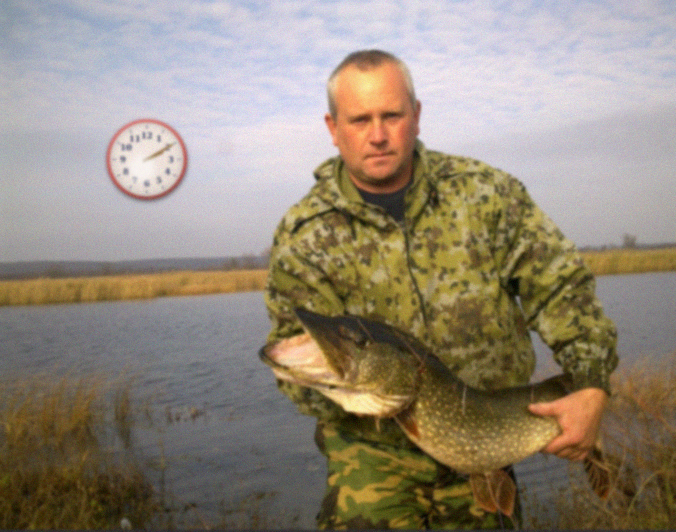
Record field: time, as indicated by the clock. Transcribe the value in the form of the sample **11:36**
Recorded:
**2:10**
